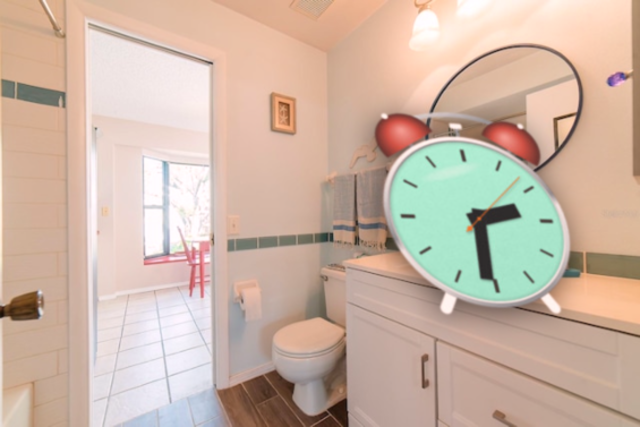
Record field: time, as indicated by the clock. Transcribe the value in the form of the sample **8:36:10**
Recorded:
**2:31:08**
